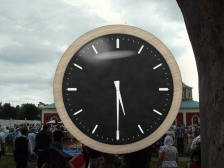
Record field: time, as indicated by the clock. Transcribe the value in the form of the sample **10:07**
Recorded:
**5:30**
